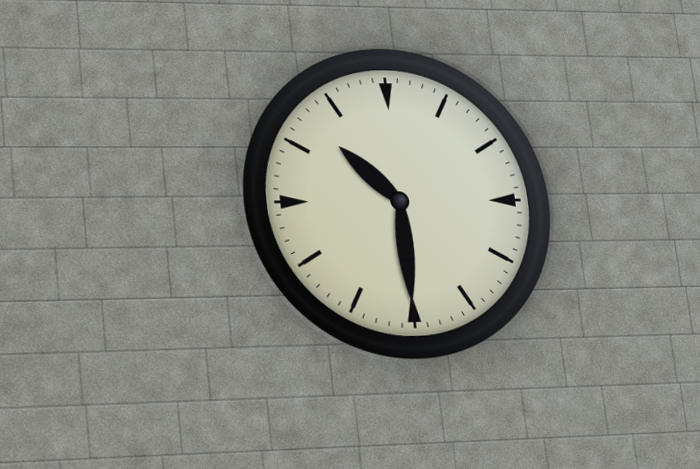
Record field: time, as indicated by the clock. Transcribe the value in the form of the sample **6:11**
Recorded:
**10:30**
